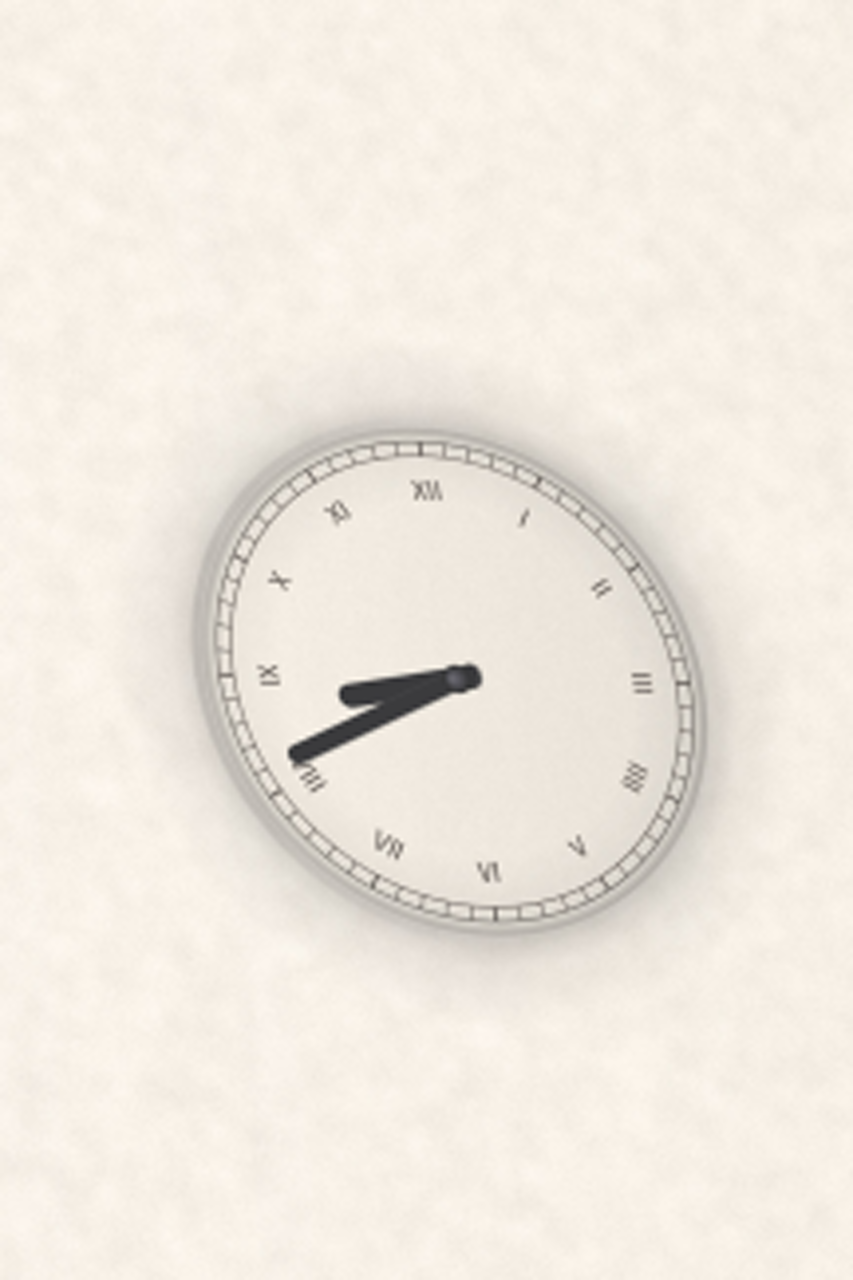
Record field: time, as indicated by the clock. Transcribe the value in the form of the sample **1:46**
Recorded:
**8:41**
